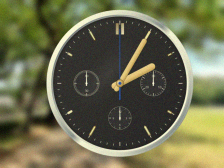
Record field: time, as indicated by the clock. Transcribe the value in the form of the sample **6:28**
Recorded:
**2:05**
